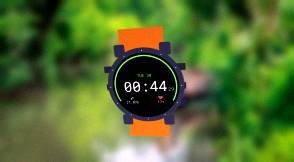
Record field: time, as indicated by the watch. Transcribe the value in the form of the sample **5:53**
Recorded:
**0:44**
